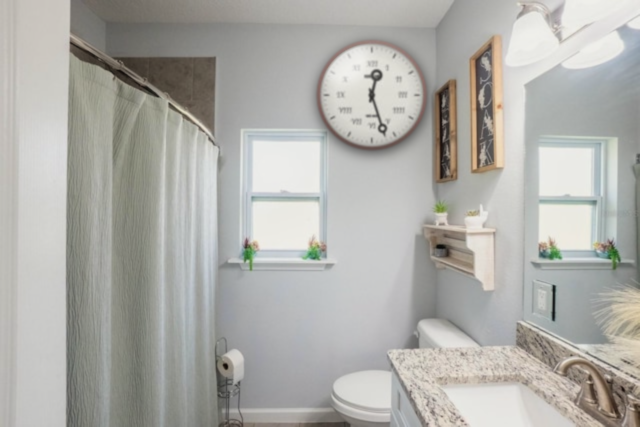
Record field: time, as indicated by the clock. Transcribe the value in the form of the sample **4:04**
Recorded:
**12:27**
